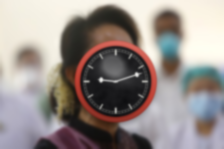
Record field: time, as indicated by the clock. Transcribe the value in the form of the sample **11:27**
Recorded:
**9:12**
